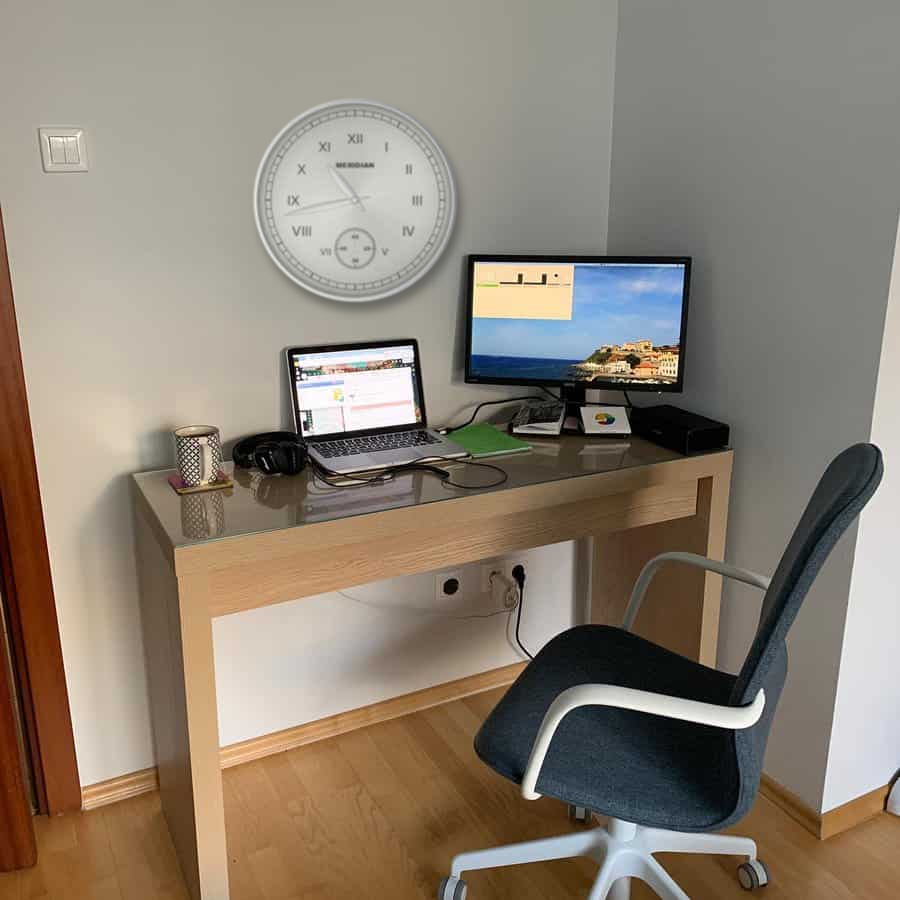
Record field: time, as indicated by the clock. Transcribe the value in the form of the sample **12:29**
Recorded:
**10:43**
